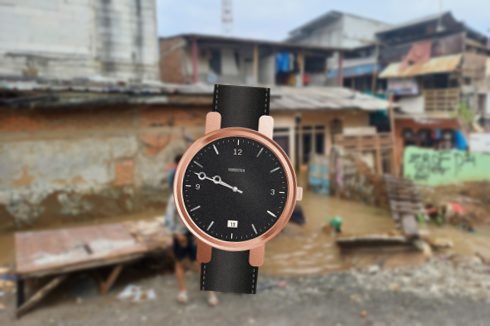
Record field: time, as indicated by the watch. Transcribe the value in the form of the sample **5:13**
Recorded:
**9:48**
